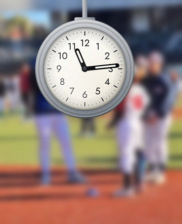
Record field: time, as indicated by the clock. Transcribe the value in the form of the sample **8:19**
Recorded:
**11:14**
